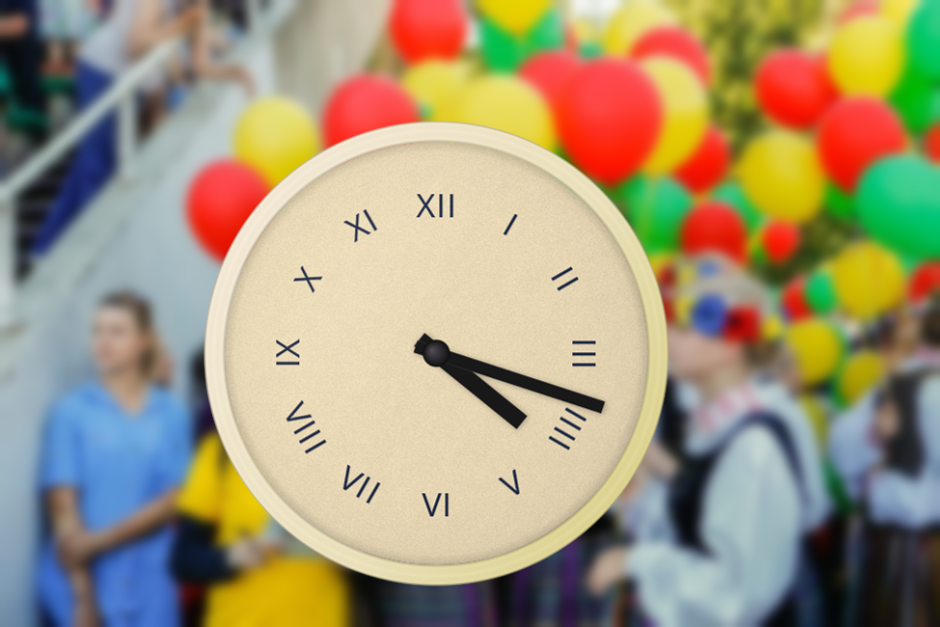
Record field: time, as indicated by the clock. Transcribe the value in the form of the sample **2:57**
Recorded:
**4:18**
